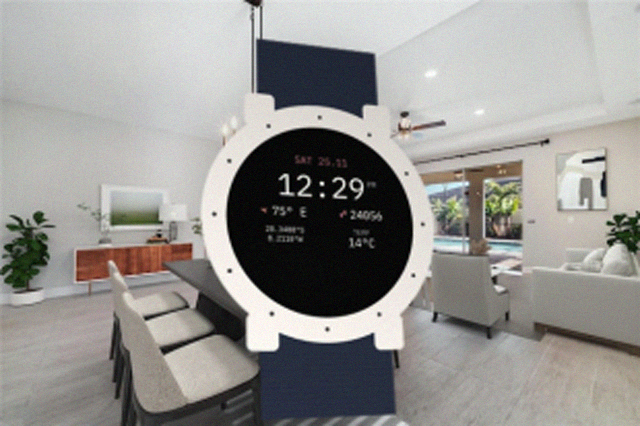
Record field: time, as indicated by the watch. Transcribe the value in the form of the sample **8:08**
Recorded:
**12:29**
